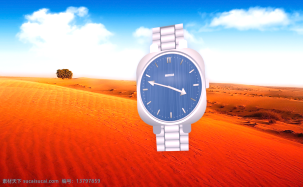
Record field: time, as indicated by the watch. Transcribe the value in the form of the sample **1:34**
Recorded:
**3:48**
